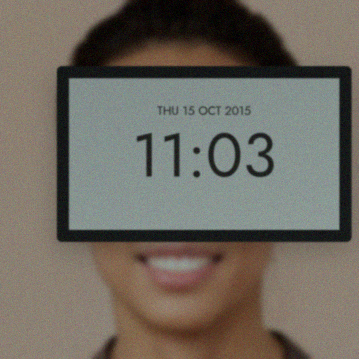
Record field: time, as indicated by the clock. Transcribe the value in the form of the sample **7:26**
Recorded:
**11:03**
